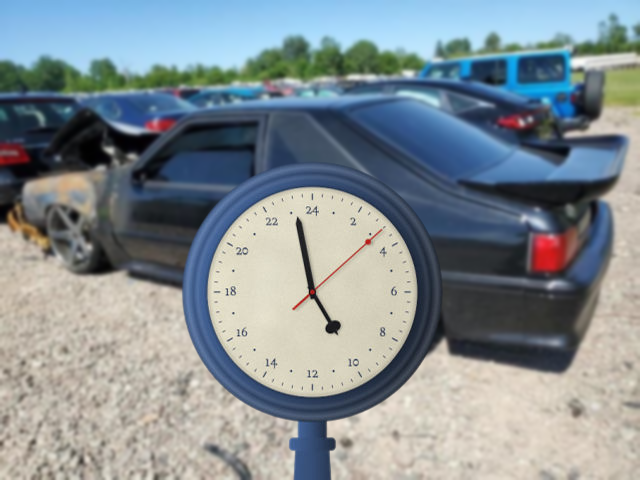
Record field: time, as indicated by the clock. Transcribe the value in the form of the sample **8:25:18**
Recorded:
**9:58:08**
